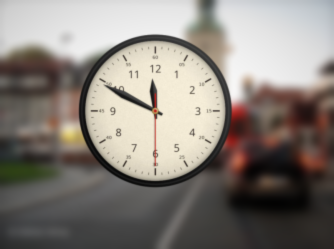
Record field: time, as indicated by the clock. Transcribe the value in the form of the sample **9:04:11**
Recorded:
**11:49:30**
